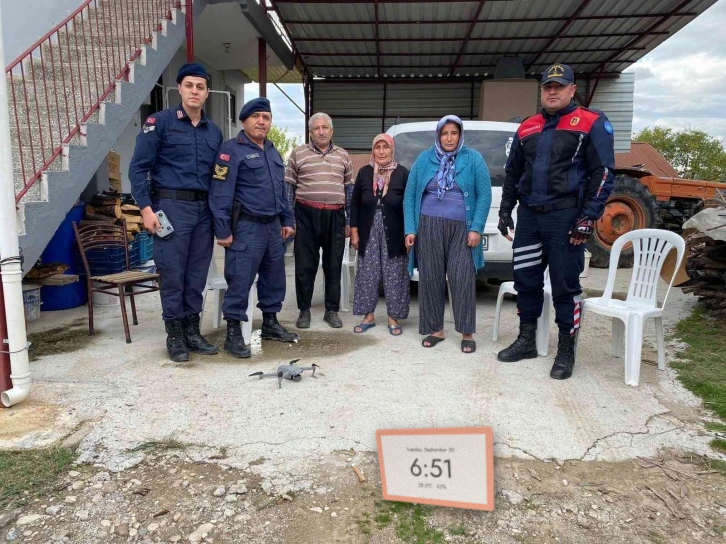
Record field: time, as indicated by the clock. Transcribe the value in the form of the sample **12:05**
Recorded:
**6:51**
